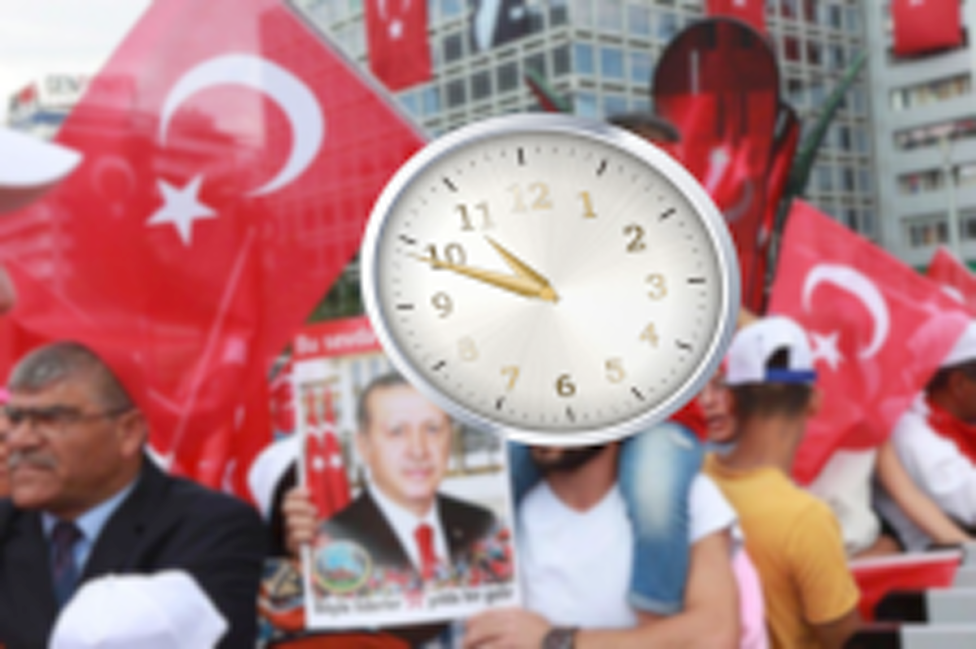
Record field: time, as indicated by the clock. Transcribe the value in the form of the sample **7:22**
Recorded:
**10:49**
